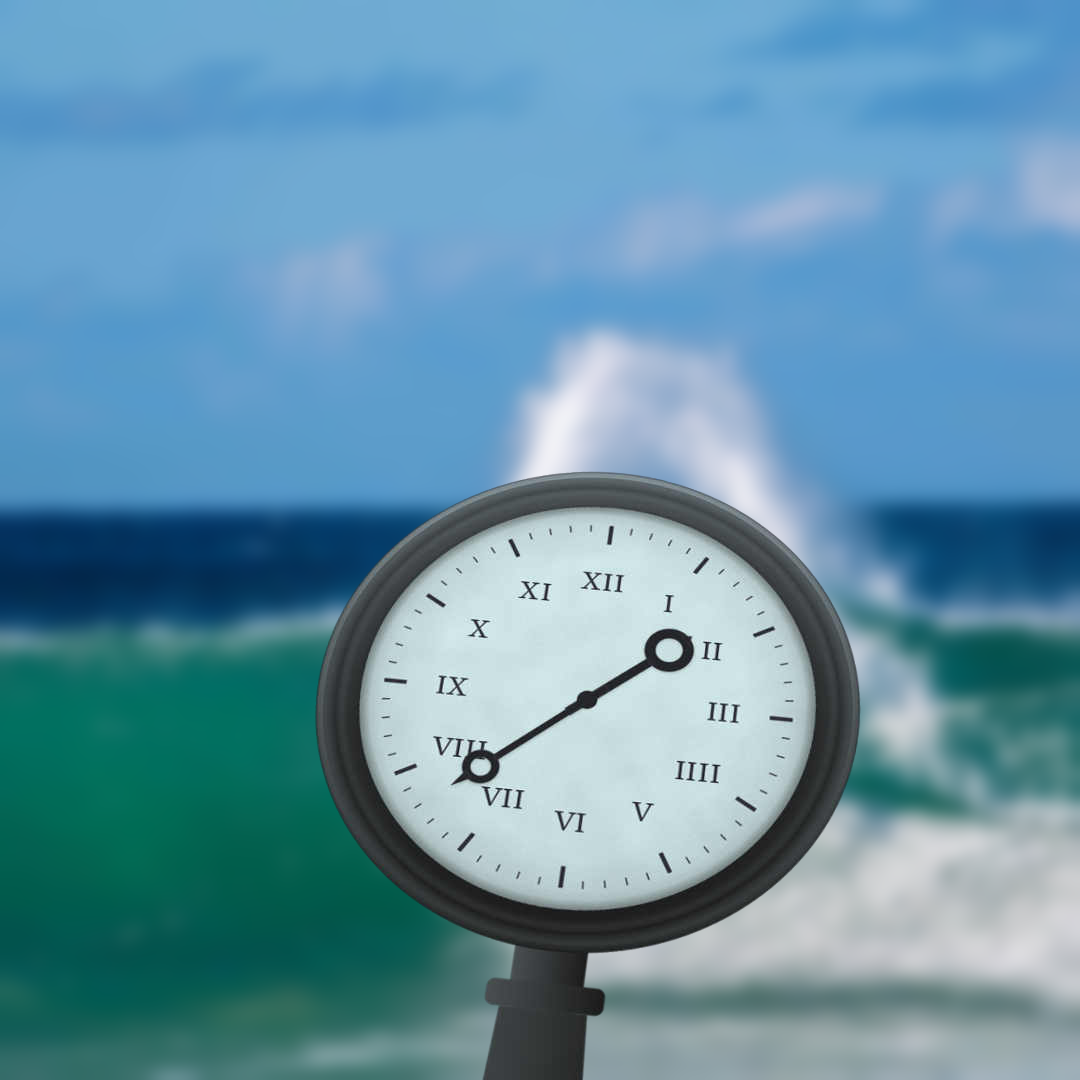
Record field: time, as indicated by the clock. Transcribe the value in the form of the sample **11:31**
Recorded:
**1:38**
